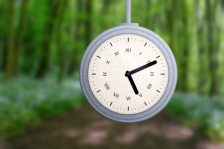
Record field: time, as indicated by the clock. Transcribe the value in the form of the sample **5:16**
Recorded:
**5:11**
